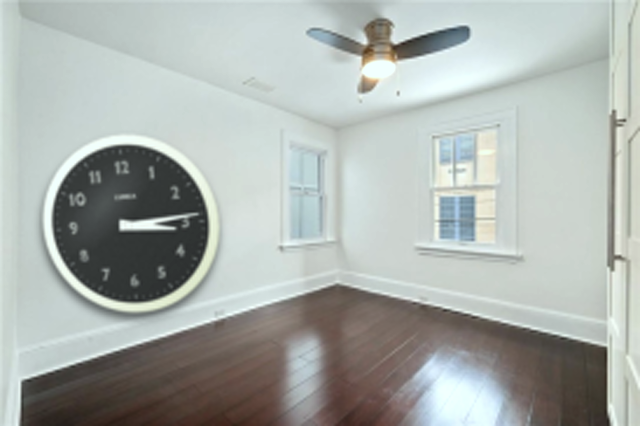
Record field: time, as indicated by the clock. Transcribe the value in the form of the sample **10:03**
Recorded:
**3:14**
